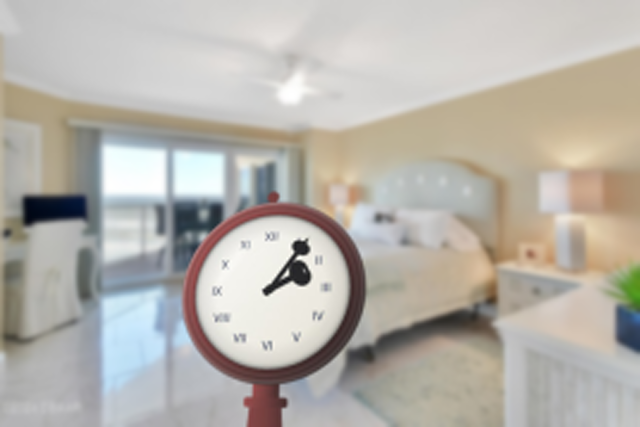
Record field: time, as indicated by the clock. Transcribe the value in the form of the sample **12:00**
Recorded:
**2:06**
